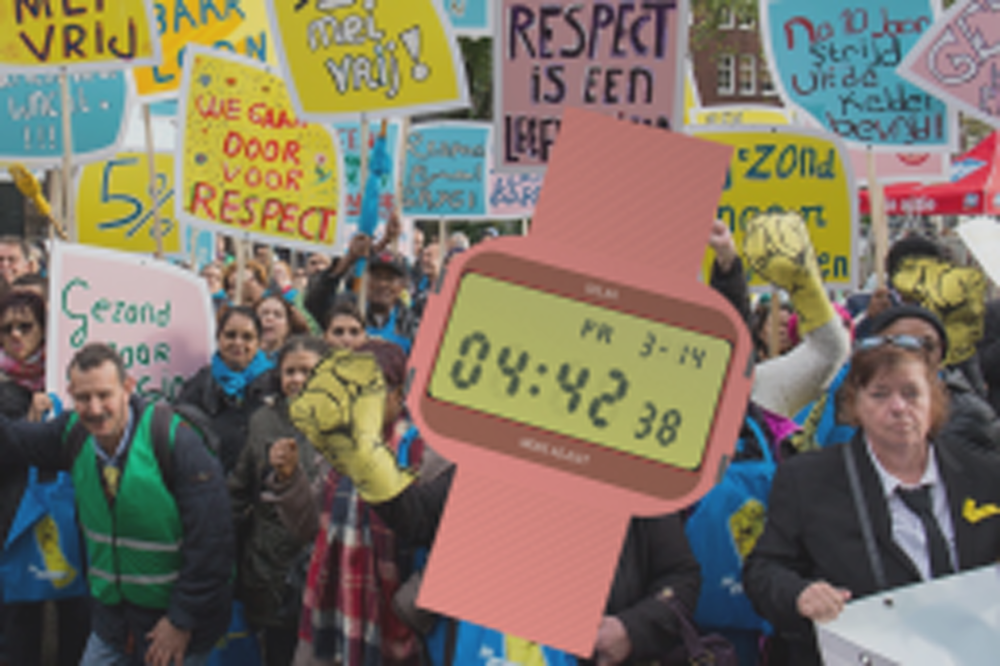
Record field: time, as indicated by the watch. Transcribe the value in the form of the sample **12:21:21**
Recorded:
**4:42:38**
